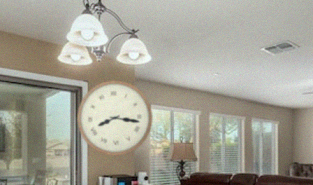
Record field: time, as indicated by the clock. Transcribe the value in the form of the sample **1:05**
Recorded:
**8:17**
